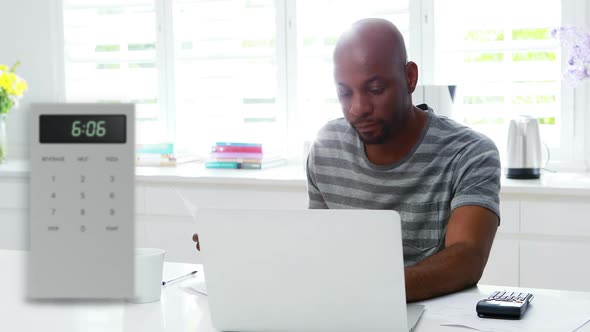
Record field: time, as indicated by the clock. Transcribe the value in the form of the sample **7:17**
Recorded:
**6:06**
